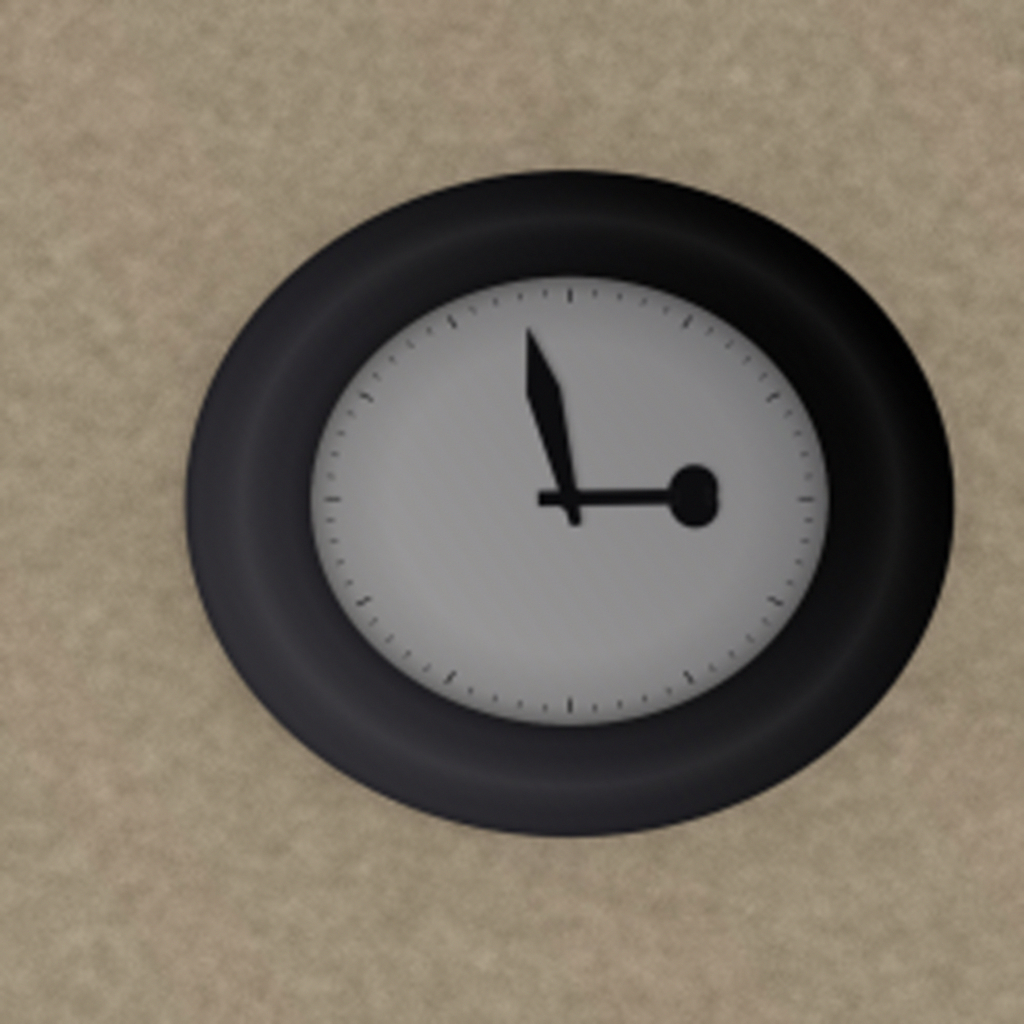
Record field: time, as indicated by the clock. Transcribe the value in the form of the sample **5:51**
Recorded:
**2:58**
